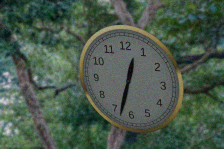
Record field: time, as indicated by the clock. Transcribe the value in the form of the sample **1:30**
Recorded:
**12:33**
